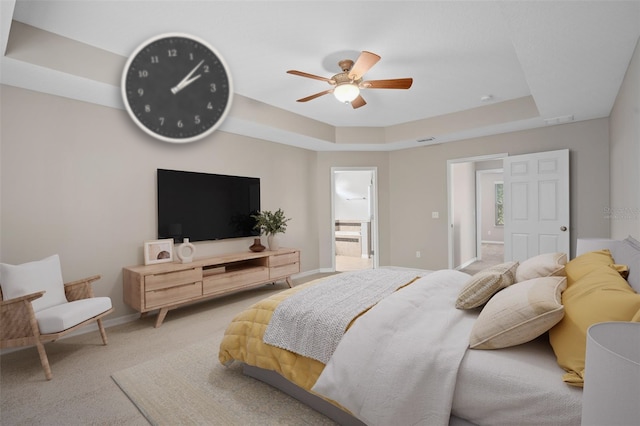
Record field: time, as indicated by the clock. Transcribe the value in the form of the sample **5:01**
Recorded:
**2:08**
